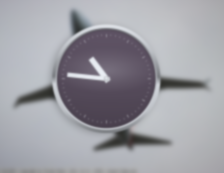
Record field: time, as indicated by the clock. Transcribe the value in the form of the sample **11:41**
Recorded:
**10:46**
